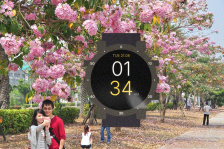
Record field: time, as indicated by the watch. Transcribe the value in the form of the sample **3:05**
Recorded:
**1:34**
